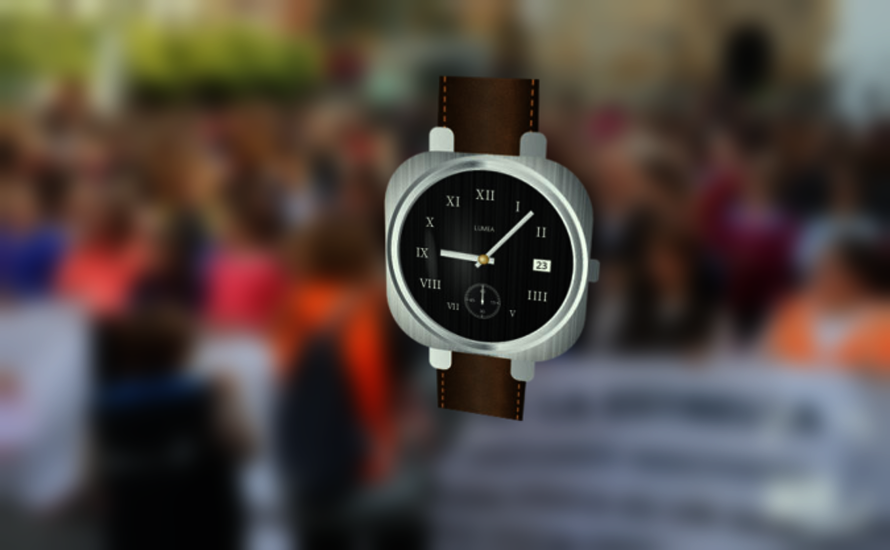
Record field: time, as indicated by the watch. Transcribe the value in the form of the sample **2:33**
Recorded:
**9:07**
